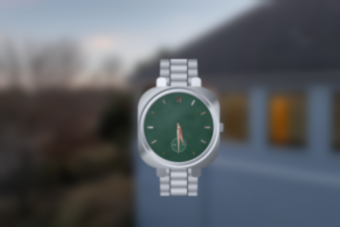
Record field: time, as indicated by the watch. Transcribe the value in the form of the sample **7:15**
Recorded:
**5:30**
